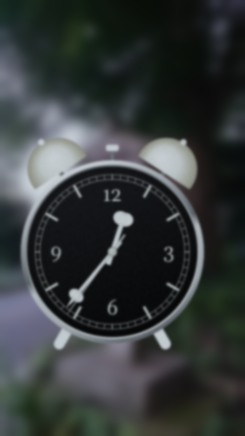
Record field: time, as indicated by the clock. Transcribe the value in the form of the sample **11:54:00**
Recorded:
**12:36:36**
